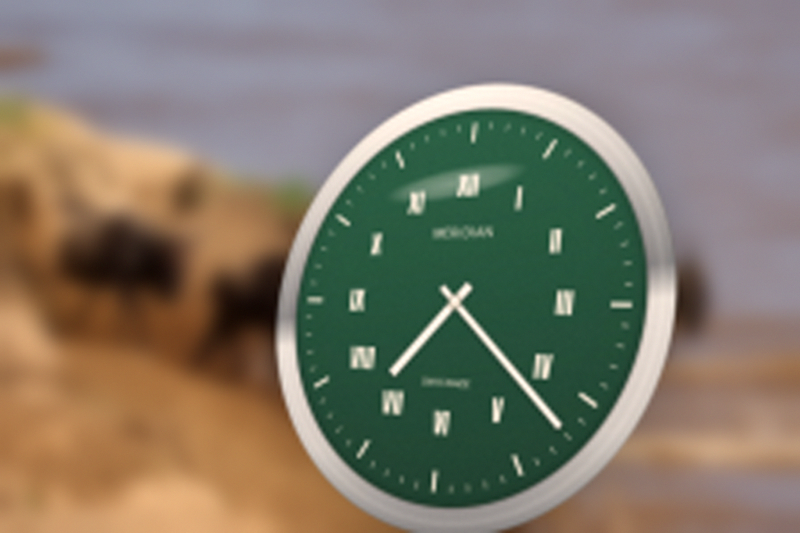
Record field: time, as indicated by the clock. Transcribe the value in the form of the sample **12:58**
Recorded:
**7:22**
